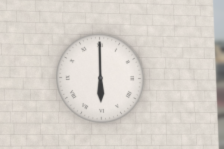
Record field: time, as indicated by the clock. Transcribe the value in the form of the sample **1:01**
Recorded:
**6:00**
